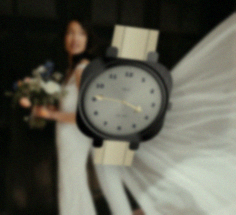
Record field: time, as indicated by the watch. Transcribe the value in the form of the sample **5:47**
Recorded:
**3:46**
